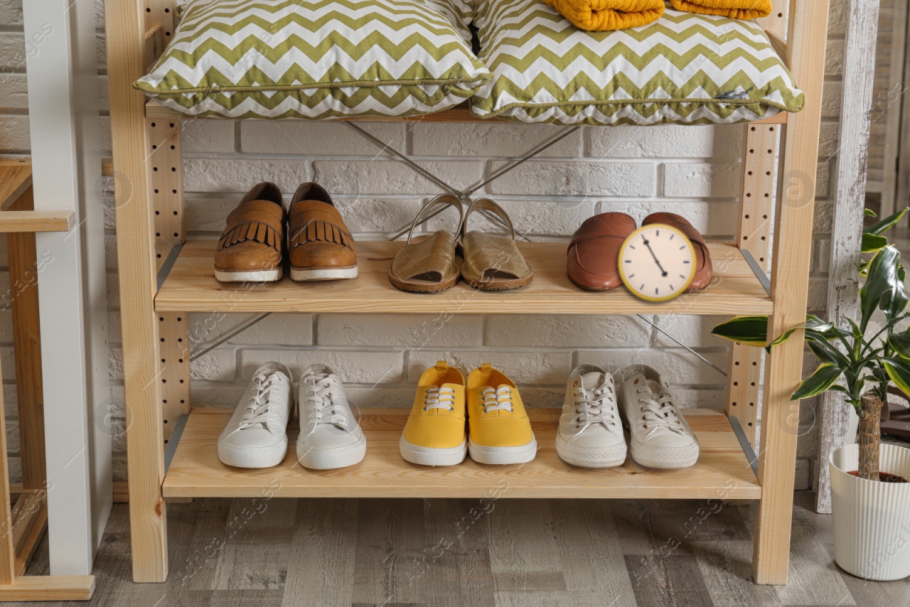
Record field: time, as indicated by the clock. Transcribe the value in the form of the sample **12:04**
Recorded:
**4:55**
